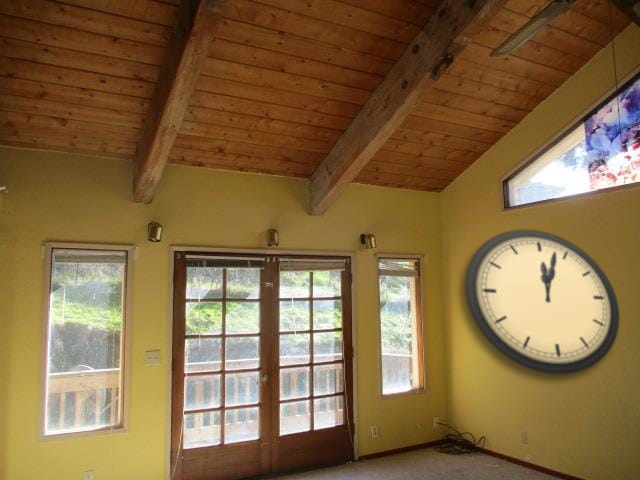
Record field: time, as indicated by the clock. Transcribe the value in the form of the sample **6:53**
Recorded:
**12:03**
